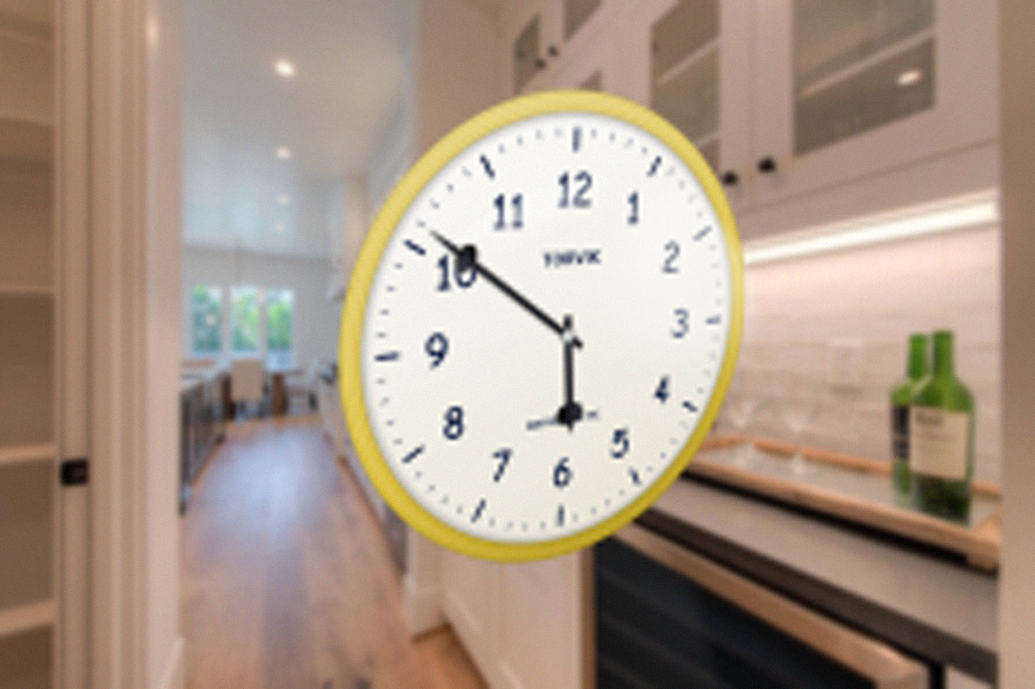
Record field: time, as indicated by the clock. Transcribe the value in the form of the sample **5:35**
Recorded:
**5:51**
